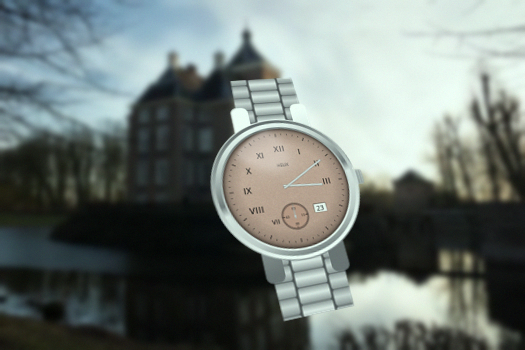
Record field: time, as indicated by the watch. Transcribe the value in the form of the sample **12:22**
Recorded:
**3:10**
